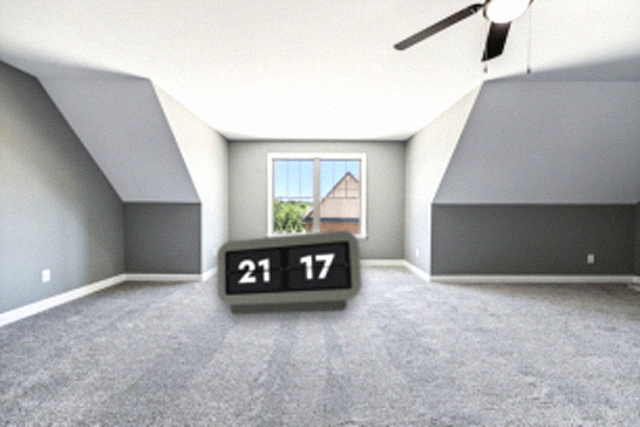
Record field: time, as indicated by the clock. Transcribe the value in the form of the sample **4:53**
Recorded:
**21:17**
